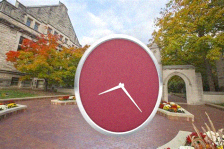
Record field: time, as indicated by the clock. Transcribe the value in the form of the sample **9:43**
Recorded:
**8:23**
